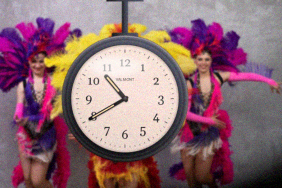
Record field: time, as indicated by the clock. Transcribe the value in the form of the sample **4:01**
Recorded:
**10:40**
